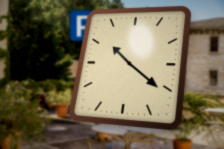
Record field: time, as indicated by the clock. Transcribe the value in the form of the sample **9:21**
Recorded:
**10:21**
